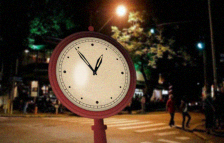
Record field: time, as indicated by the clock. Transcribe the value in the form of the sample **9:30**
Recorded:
**12:54**
